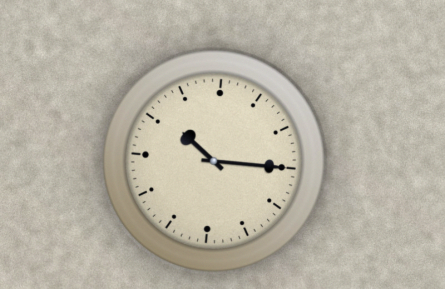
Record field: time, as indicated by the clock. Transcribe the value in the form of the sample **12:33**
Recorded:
**10:15**
